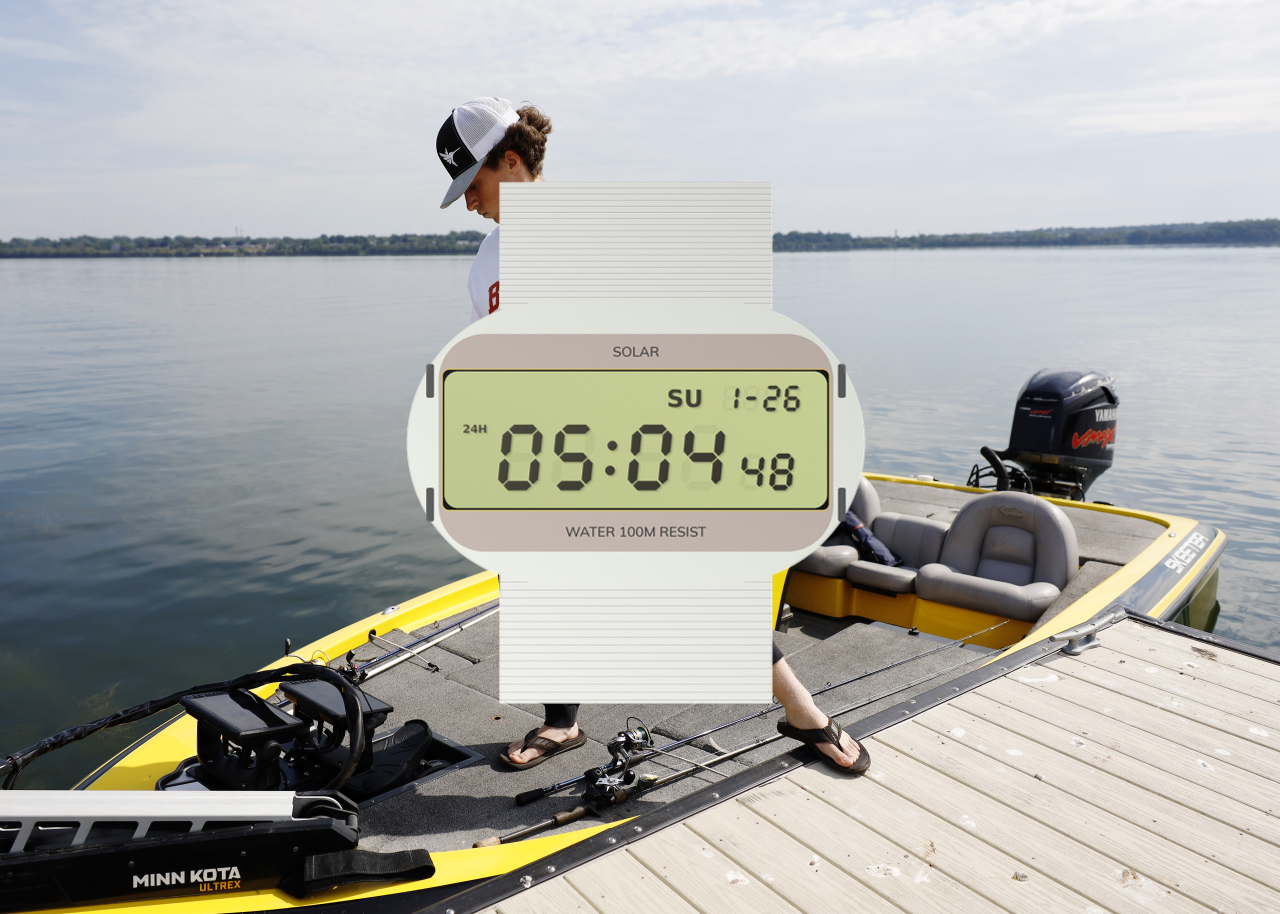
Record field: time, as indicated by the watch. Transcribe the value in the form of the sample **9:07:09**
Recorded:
**5:04:48**
